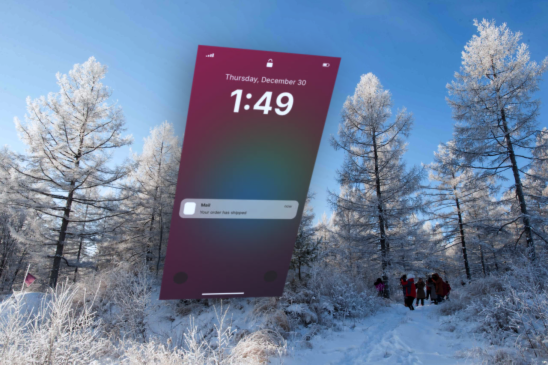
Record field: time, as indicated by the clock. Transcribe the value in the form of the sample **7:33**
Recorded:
**1:49**
